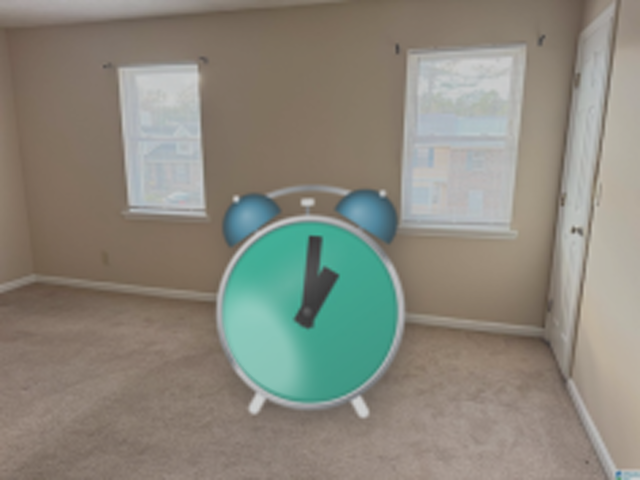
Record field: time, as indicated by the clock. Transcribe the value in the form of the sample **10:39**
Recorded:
**1:01**
